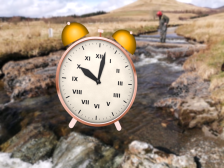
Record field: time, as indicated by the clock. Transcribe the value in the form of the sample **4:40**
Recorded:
**10:02**
